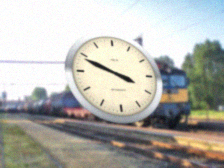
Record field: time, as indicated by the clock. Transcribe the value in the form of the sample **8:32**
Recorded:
**3:49**
